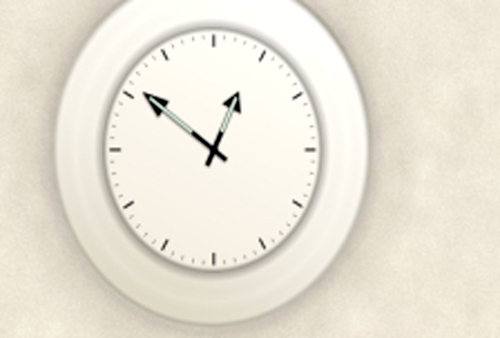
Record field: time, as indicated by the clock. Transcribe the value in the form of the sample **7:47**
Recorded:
**12:51**
